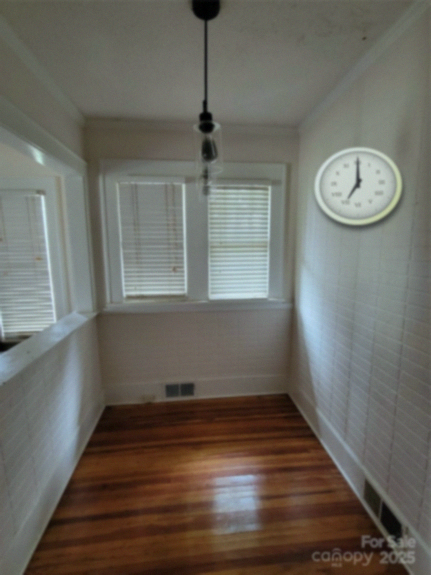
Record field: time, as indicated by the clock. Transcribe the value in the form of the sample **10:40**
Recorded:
**7:00**
